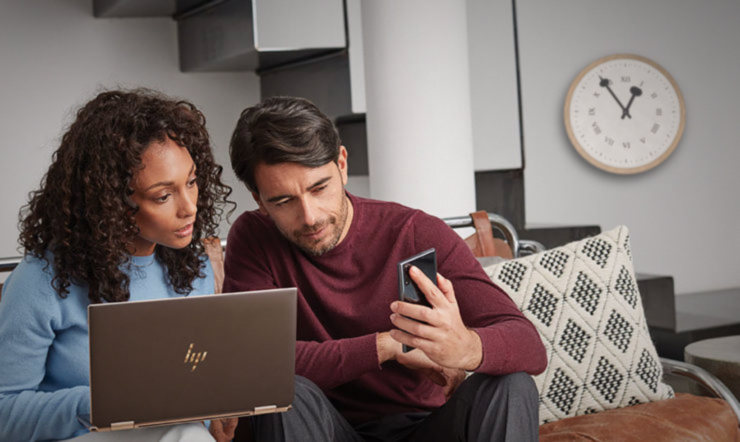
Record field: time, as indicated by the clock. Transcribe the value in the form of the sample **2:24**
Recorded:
**12:54**
